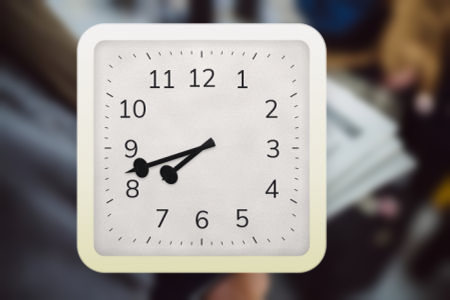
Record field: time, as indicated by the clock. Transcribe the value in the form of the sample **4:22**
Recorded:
**7:42**
